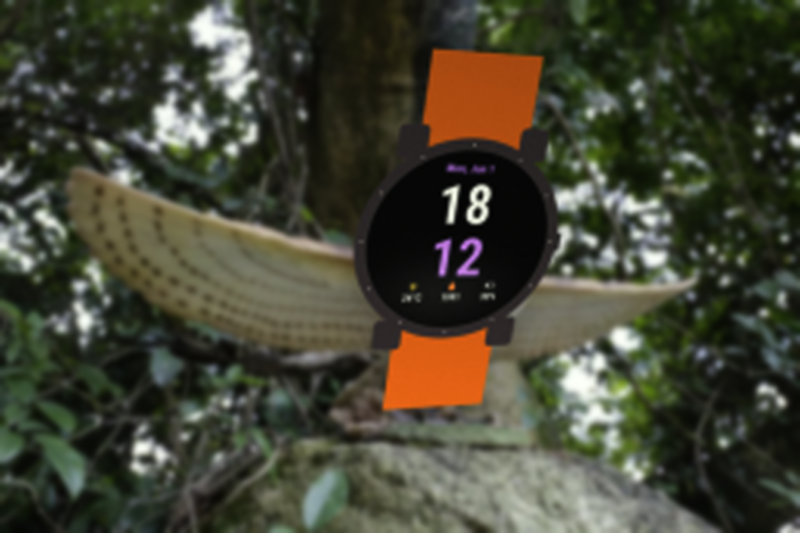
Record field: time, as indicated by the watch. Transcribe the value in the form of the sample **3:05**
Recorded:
**18:12**
